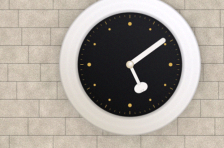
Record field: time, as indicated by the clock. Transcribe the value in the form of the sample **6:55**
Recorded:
**5:09**
